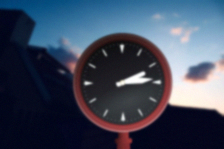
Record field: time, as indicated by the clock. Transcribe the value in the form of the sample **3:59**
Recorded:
**2:14**
